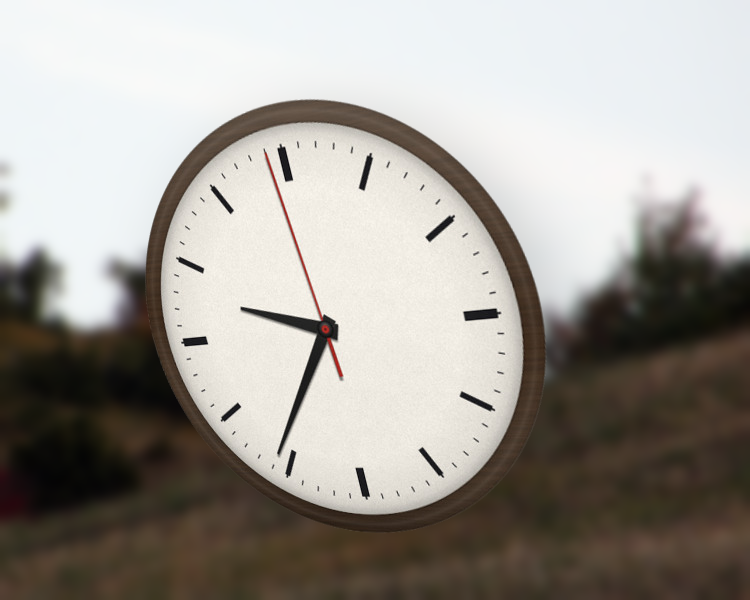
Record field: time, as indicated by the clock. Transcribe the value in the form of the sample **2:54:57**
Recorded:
**9:35:59**
